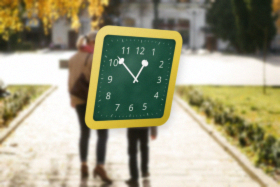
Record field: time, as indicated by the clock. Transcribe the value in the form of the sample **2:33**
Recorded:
**12:52**
